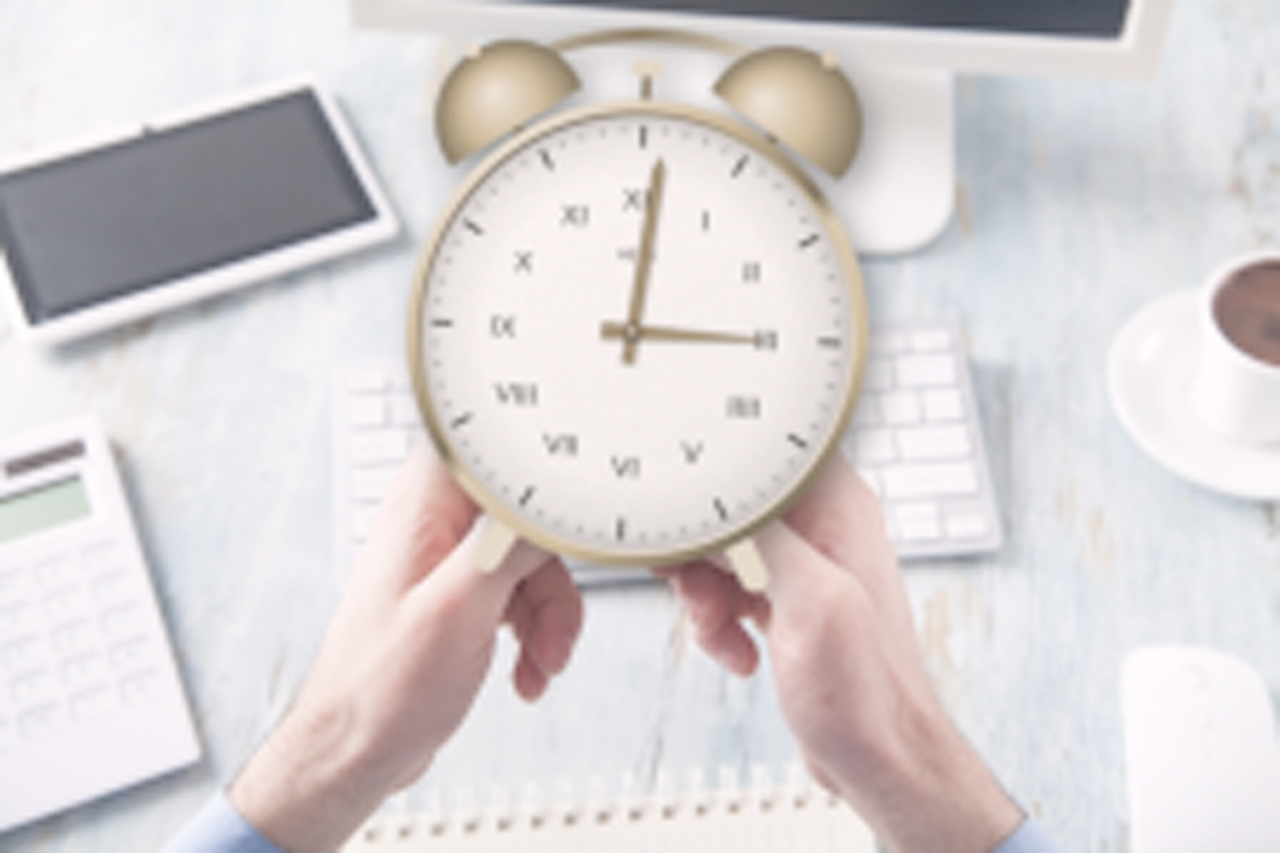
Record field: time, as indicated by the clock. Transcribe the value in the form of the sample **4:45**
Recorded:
**3:01**
